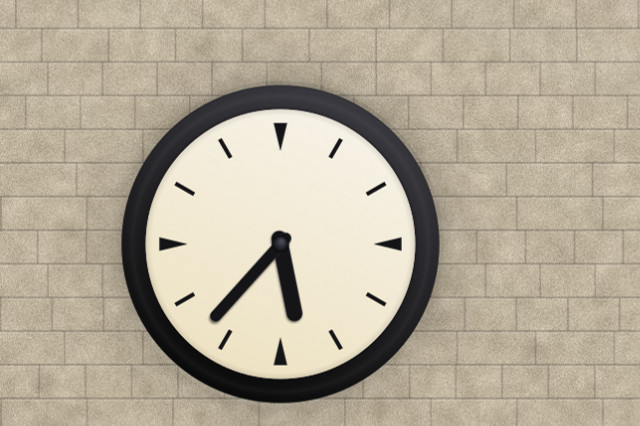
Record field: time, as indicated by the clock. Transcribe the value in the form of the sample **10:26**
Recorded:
**5:37**
